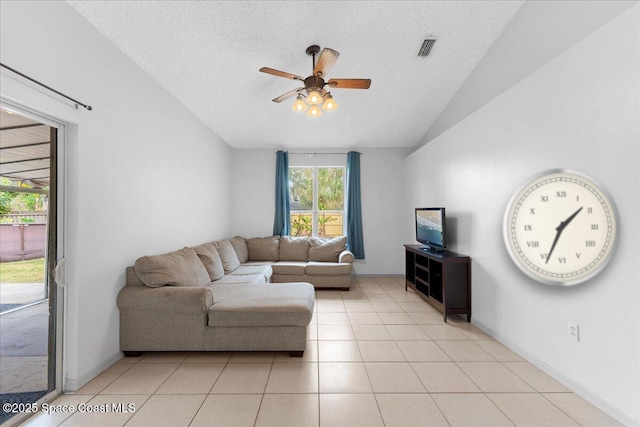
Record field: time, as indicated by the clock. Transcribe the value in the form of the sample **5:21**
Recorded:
**1:34**
